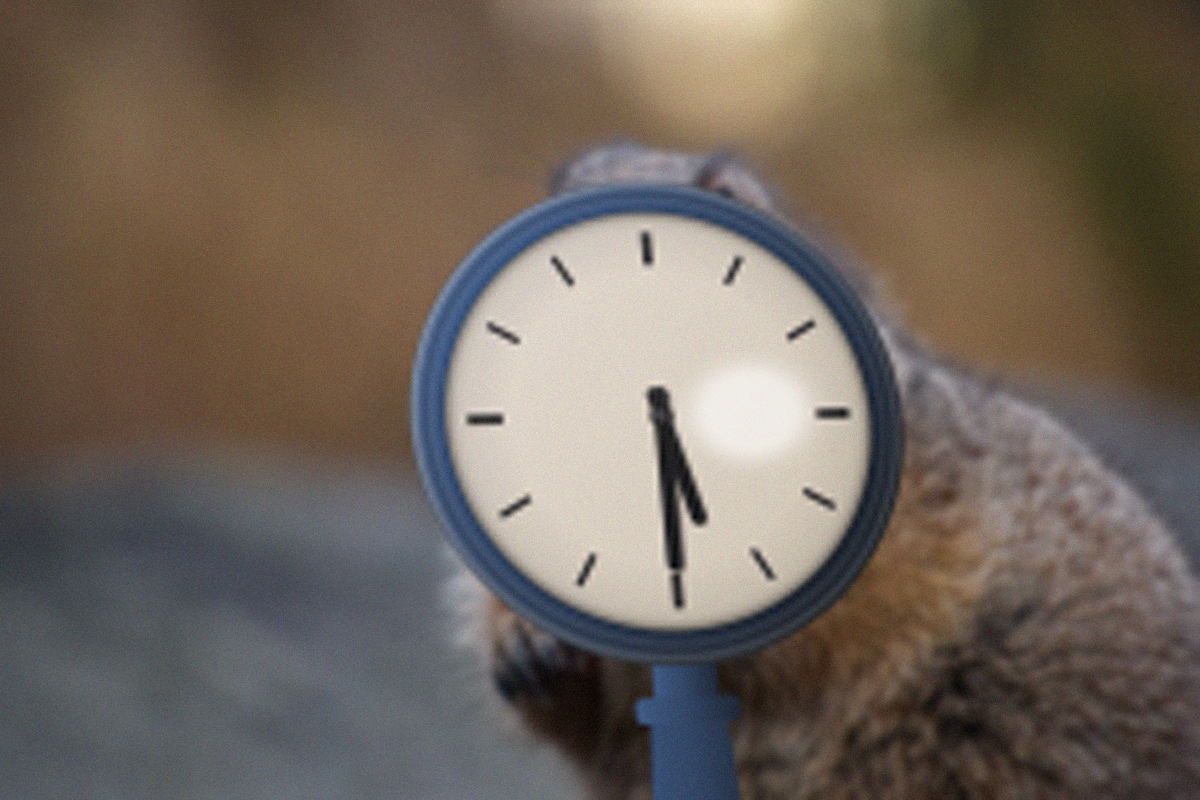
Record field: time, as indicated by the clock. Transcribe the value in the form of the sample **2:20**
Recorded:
**5:30**
